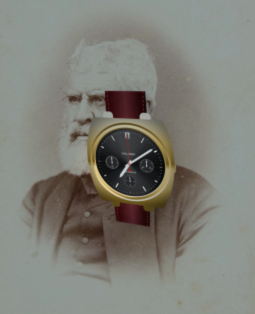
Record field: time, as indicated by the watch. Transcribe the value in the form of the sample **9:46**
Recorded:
**7:09**
